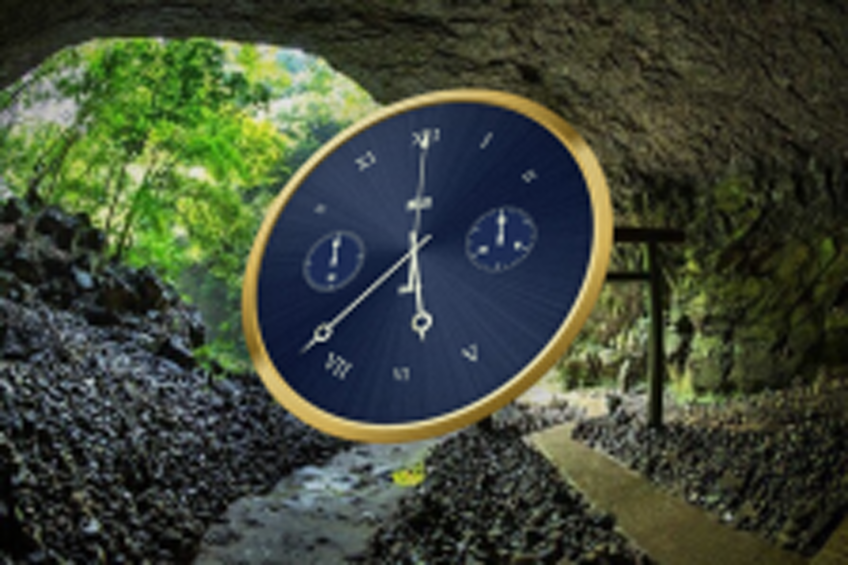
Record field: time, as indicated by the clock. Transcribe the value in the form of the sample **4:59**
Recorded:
**5:38**
